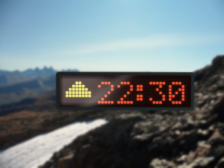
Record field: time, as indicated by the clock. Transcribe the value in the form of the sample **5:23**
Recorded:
**22:30**
